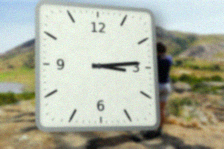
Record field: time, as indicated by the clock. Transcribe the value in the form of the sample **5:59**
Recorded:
**3:14**
